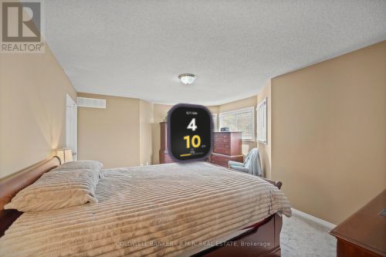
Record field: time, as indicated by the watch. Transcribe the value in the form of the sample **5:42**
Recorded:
**4:10**
